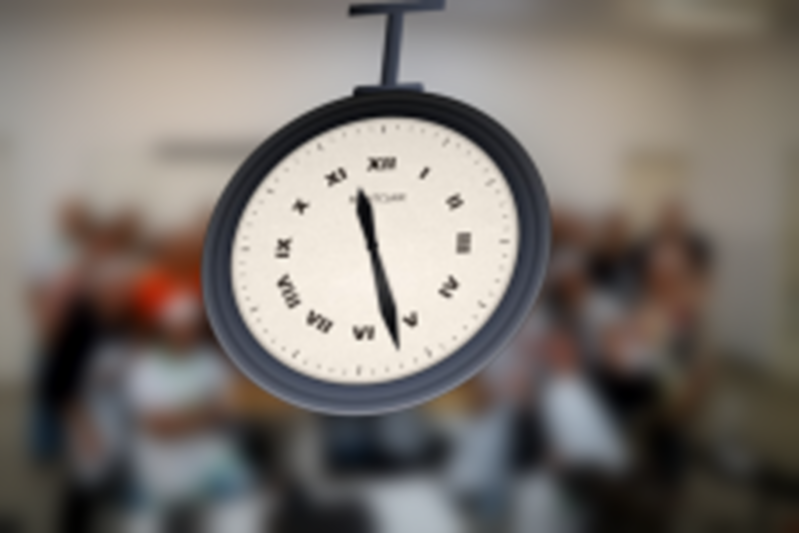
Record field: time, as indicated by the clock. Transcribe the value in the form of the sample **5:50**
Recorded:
**11:27**
